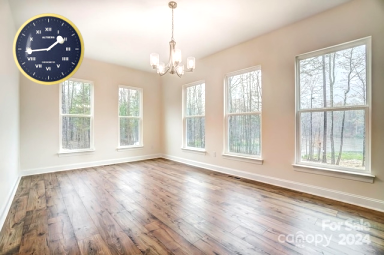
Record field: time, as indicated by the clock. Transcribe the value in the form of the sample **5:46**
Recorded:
**1:44**
